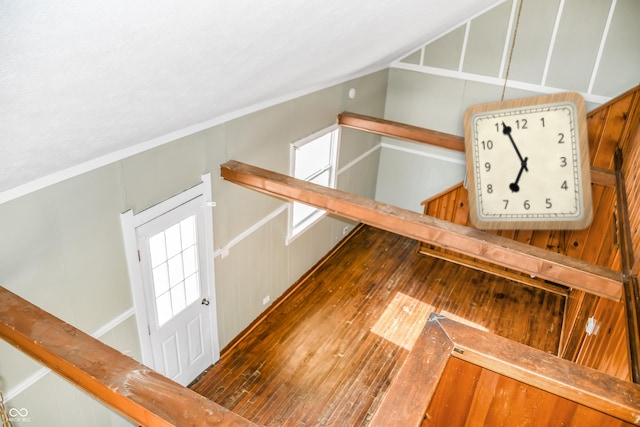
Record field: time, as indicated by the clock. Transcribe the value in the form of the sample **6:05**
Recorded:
**6:56**
